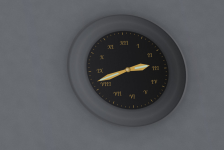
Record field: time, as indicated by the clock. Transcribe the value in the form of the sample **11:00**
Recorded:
**2:42**
